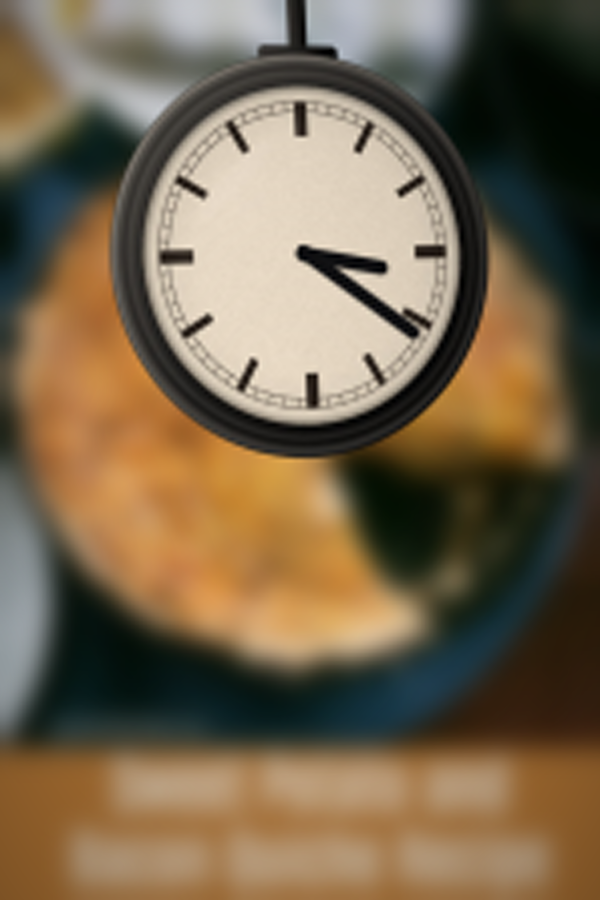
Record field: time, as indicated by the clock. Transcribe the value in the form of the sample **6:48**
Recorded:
**3:21**
